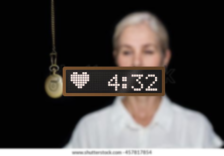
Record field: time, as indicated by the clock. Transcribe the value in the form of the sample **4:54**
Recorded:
**4:32**
